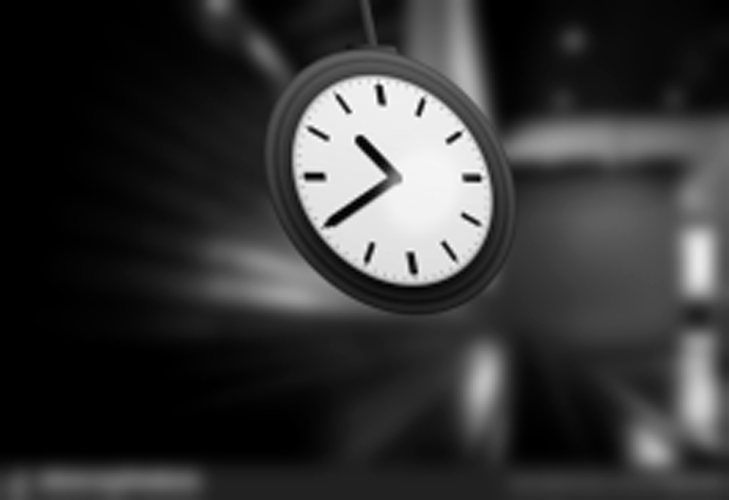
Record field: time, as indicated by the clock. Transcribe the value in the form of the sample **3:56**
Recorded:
**10:40**
